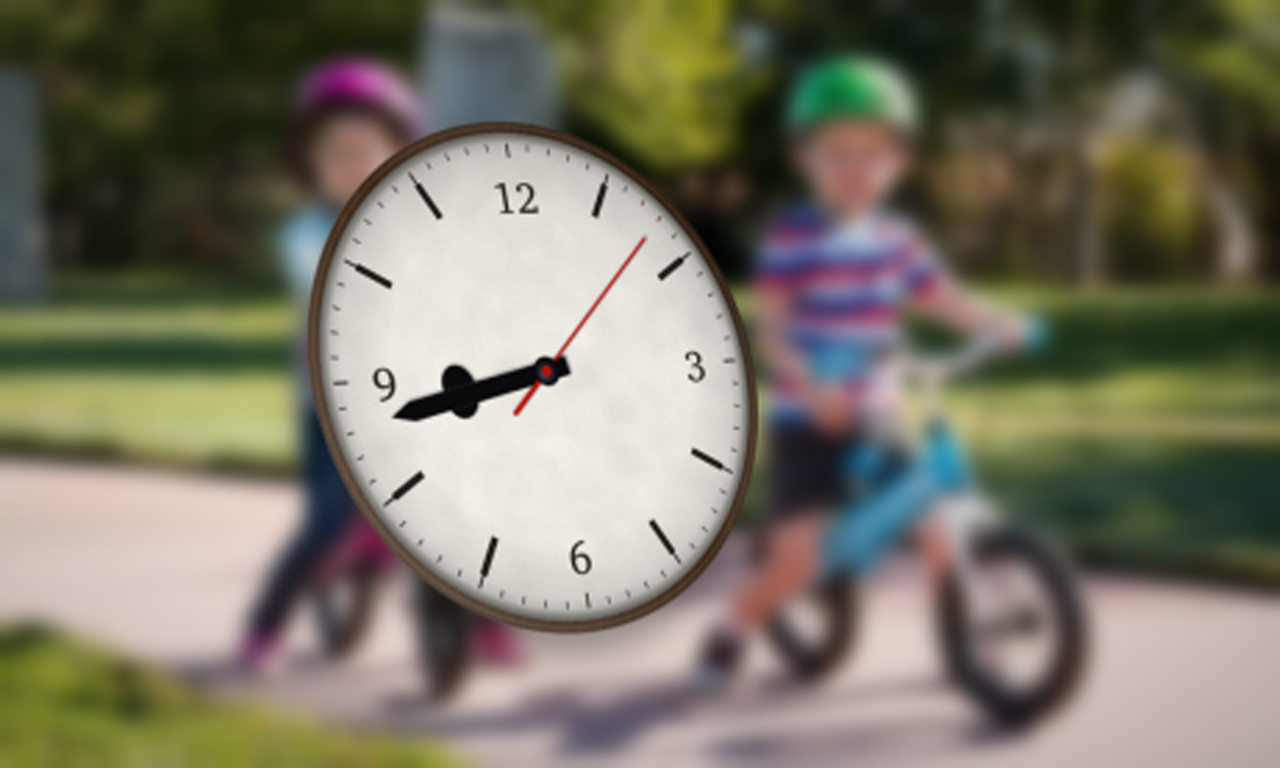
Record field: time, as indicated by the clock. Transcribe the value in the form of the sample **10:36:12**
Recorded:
**8:43:08**
